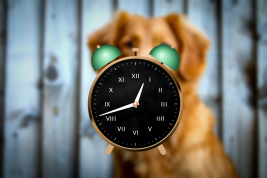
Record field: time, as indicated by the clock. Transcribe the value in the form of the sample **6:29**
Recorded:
**12:42**
